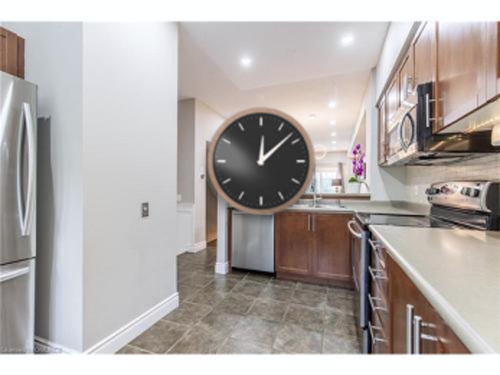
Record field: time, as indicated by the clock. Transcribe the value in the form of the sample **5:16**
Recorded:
**12:08**
